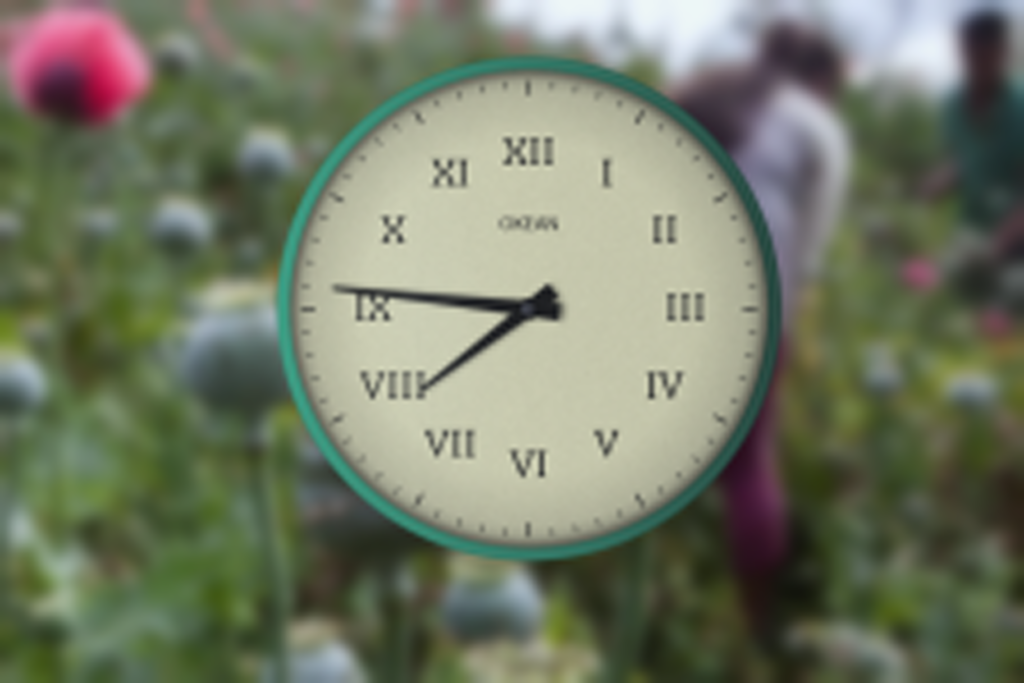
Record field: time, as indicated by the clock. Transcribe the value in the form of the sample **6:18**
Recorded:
**7:46**
